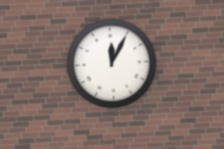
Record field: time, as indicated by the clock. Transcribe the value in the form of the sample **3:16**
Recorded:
**12:05**
